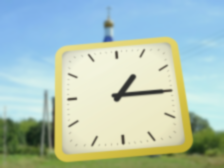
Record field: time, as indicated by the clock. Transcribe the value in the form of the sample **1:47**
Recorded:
**1:15**
